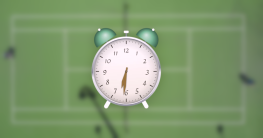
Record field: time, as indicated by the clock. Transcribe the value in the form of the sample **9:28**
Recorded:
**6:31**
